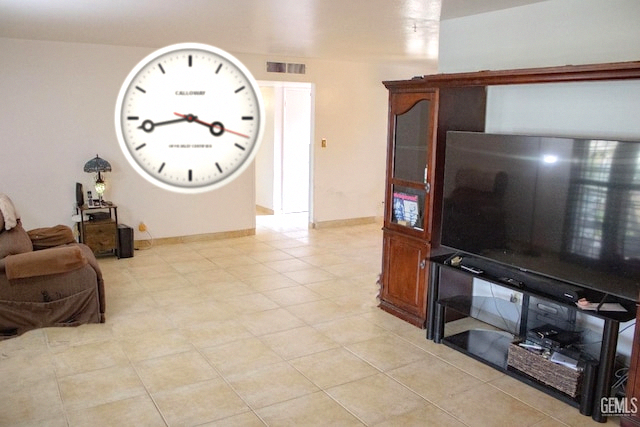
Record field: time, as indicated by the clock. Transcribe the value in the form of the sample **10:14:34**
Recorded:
**3:43:18**
